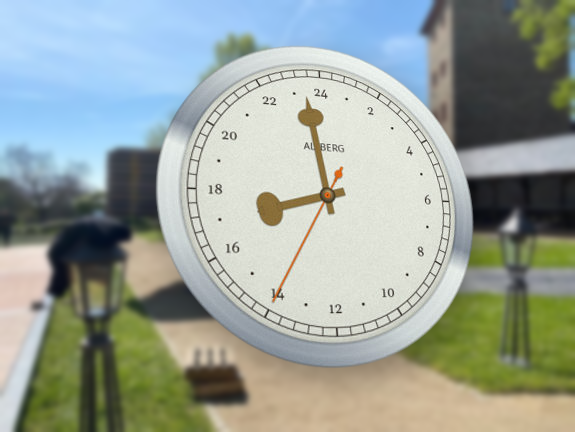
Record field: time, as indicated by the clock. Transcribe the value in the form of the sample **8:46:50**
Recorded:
**16:58:35**
